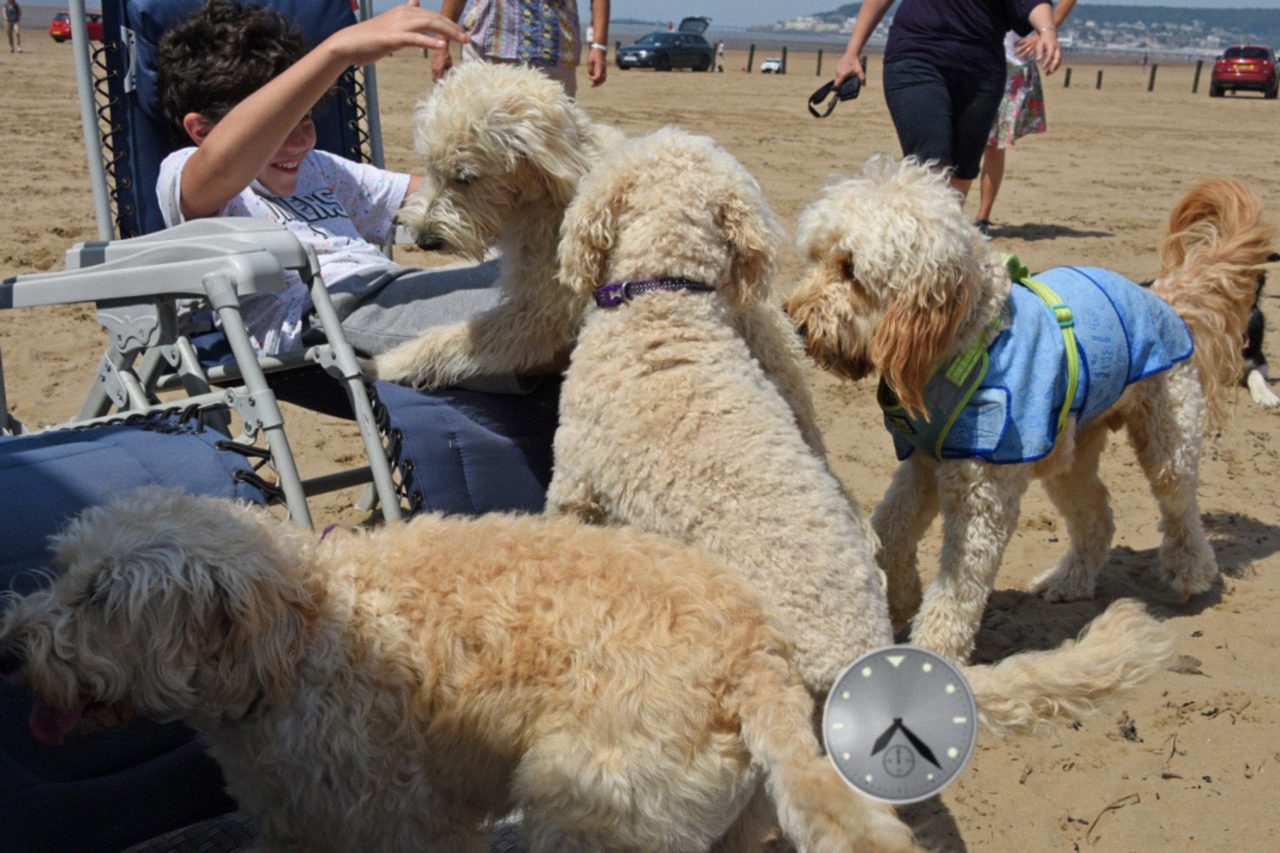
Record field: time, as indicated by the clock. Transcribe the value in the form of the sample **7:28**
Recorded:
**7:23**
